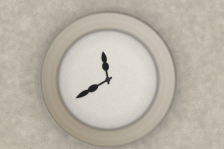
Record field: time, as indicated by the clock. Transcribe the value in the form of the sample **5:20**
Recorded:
**11:40**
